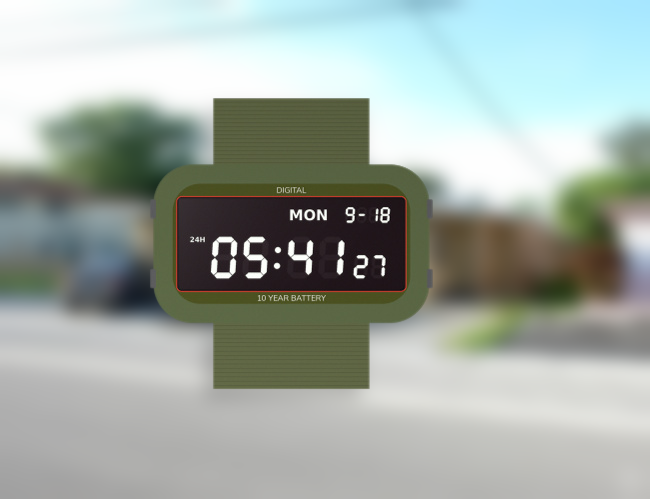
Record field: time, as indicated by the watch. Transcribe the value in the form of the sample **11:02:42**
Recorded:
**5:41:27**
